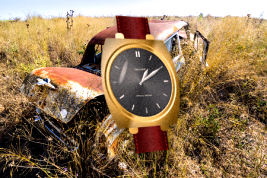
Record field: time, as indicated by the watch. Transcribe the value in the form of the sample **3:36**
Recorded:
**1:10**
